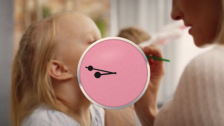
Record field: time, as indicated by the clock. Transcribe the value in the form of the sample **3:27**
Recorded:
**8:47**
